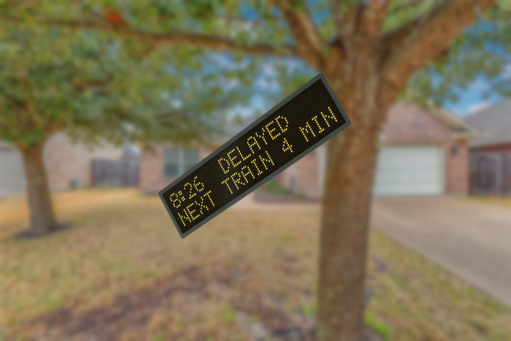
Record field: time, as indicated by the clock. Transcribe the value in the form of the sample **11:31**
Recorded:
**8:26**
